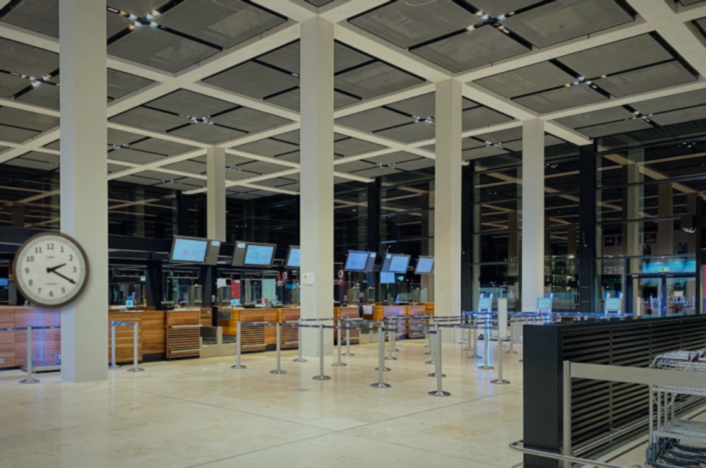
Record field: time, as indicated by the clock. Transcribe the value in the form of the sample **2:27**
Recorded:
**2:20**
